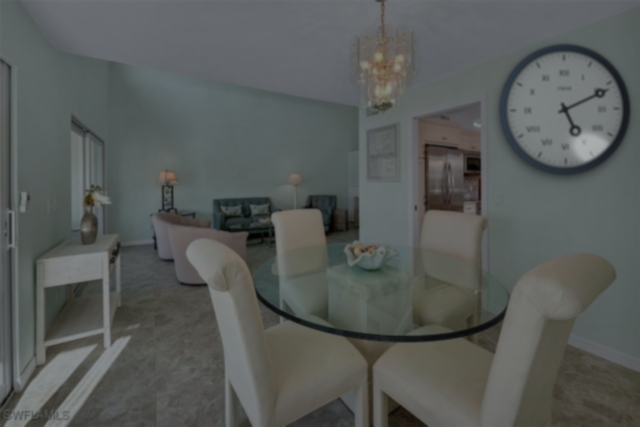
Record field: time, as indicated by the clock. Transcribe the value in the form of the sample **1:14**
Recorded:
**5:11**
